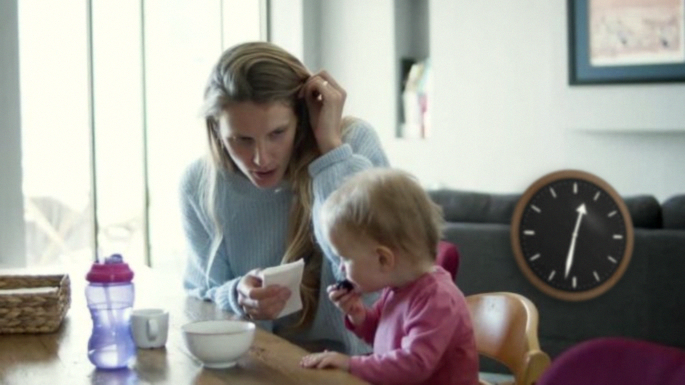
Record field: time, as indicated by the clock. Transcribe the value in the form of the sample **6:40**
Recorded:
**12:32**
